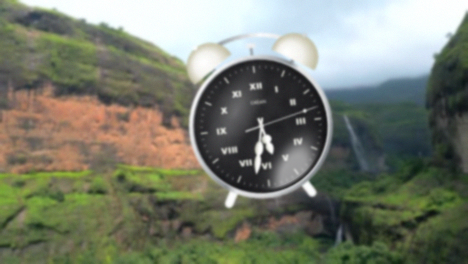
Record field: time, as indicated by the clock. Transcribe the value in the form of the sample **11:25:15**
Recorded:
**5:32:13**
